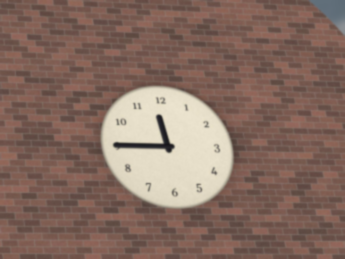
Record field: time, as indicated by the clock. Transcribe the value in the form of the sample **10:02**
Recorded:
**11:45**
